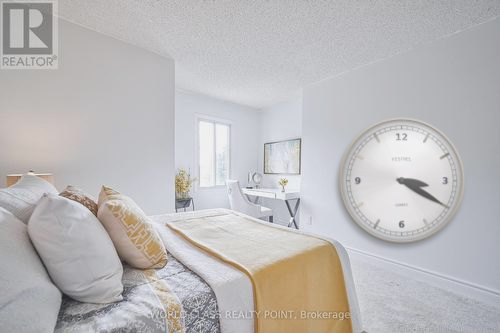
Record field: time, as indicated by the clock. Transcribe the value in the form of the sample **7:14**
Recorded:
**3:20**
